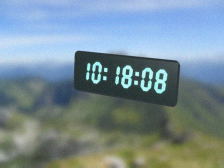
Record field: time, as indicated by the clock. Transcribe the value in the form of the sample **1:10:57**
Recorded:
**10:18:08**
